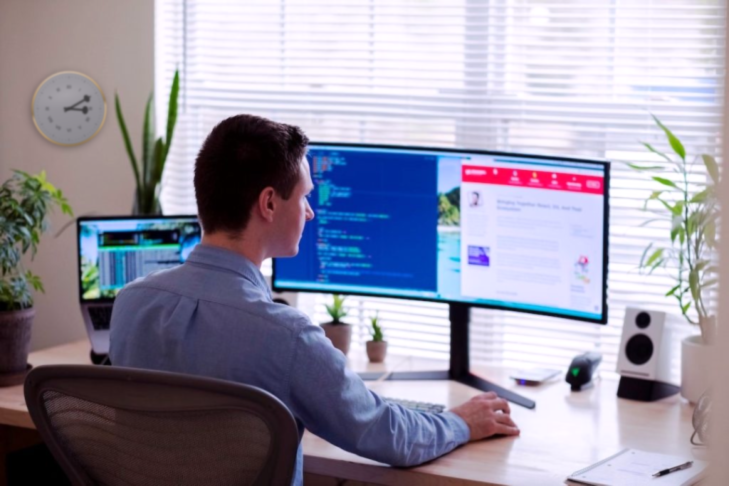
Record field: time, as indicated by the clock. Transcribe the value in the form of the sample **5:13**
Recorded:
**3:10**
